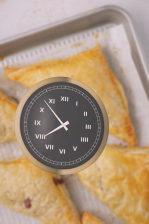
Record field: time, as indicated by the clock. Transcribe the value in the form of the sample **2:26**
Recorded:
**7:53**
